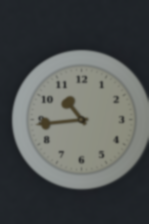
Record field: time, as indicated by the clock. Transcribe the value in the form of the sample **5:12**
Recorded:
**10:44**
